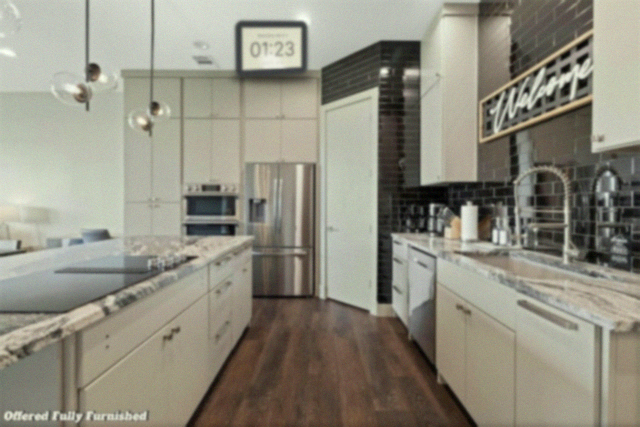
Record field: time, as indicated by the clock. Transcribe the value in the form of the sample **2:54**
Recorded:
**1:23**
